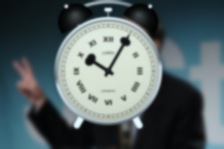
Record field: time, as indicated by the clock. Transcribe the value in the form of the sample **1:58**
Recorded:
**10:05**
